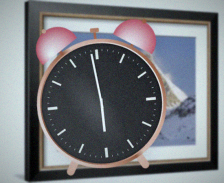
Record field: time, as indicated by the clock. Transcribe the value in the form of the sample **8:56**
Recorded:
**5:59**
